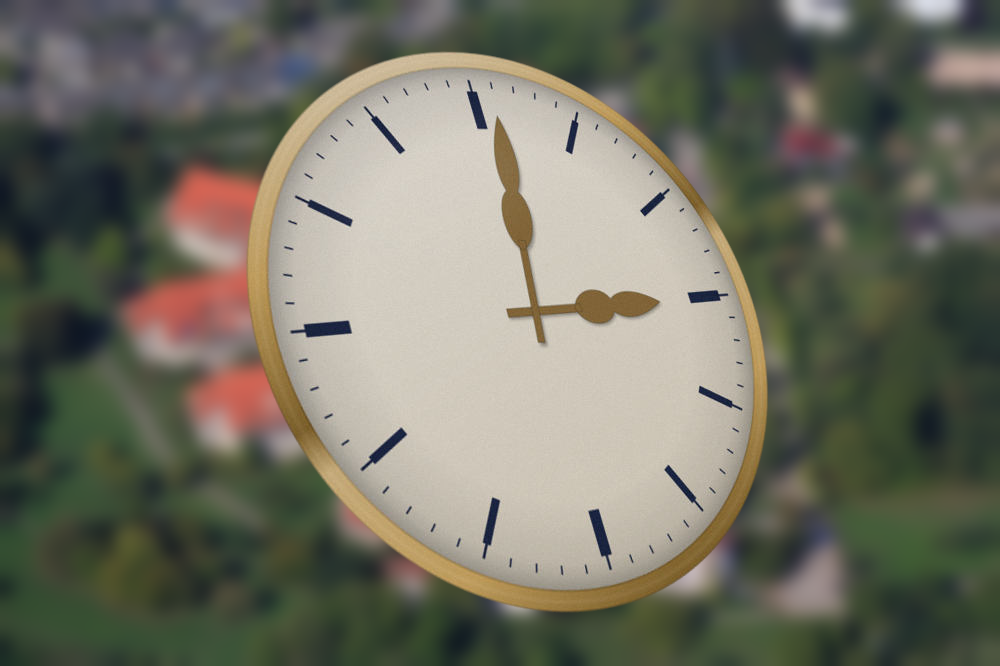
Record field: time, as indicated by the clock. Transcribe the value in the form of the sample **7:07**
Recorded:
**3:01**
